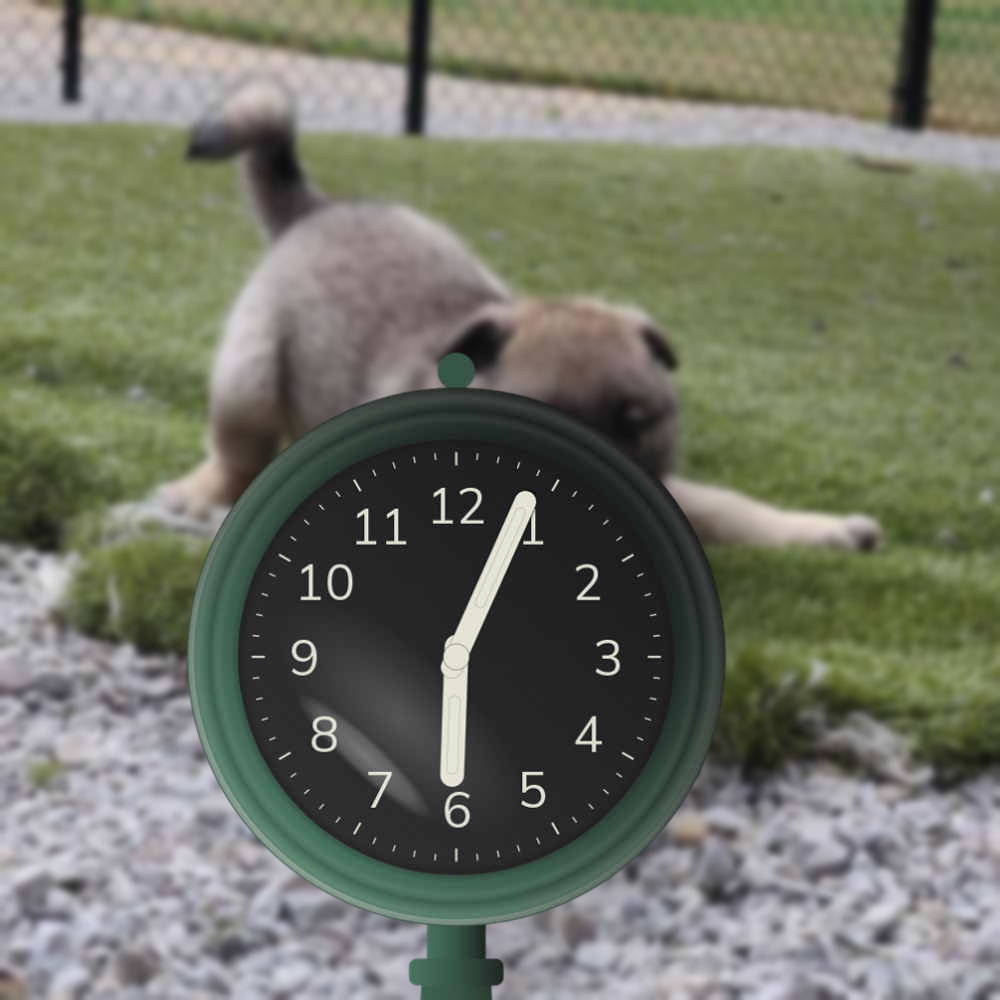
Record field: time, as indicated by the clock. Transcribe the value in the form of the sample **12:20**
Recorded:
**6:04**
